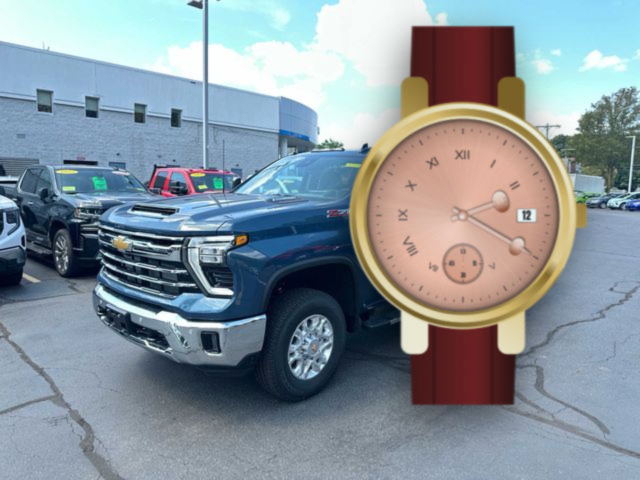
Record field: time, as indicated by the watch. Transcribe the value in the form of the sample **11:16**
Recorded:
**2:20**
